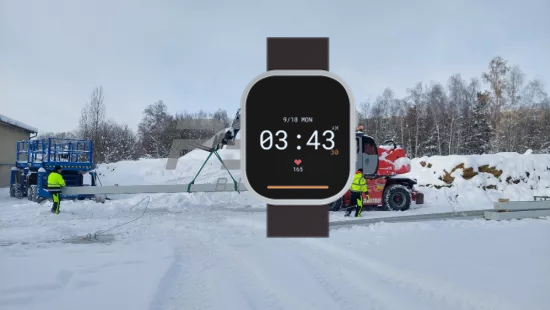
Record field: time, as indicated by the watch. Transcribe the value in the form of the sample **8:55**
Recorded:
**3:43**
